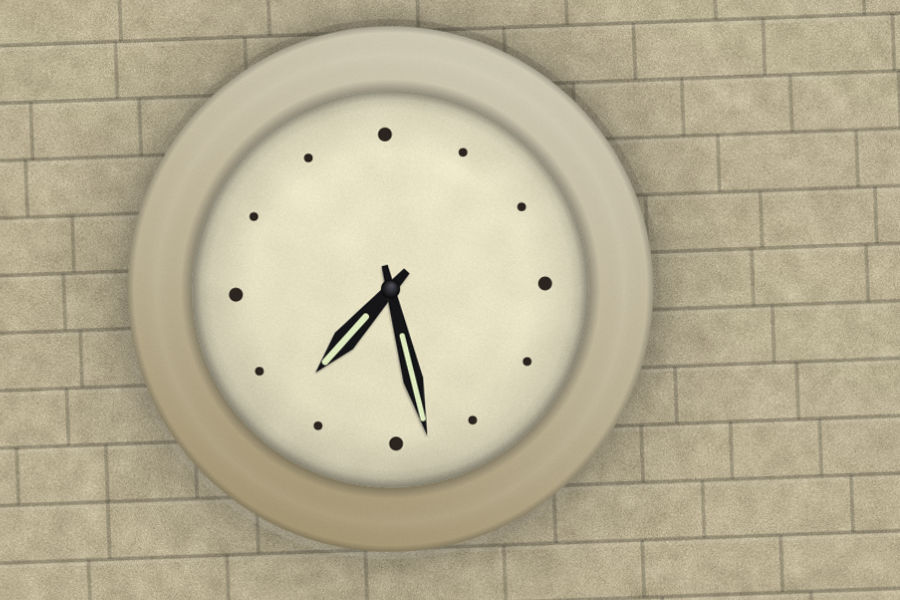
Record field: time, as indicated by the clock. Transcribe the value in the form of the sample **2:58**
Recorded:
**7:28**
